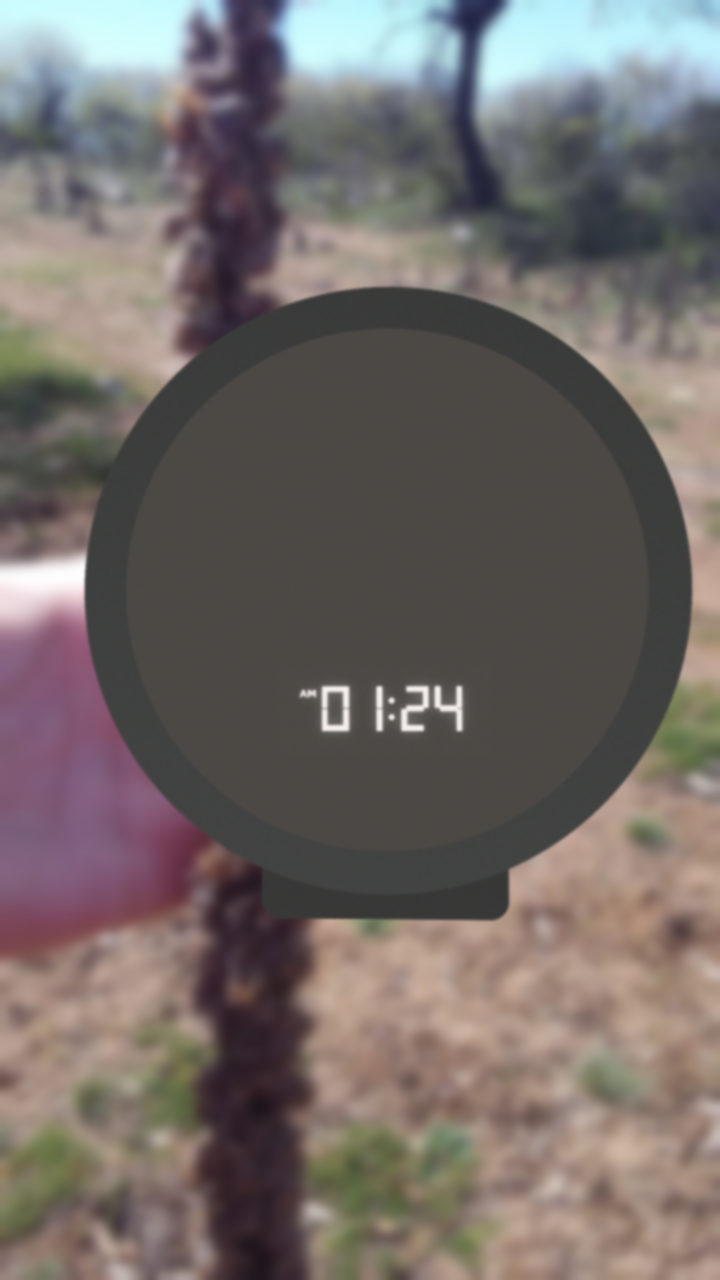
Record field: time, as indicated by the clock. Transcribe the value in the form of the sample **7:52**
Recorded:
**1:24**
